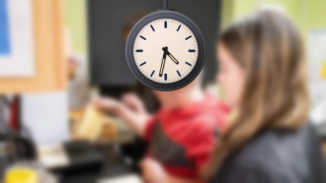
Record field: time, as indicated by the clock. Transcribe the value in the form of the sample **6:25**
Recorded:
**4:32**
